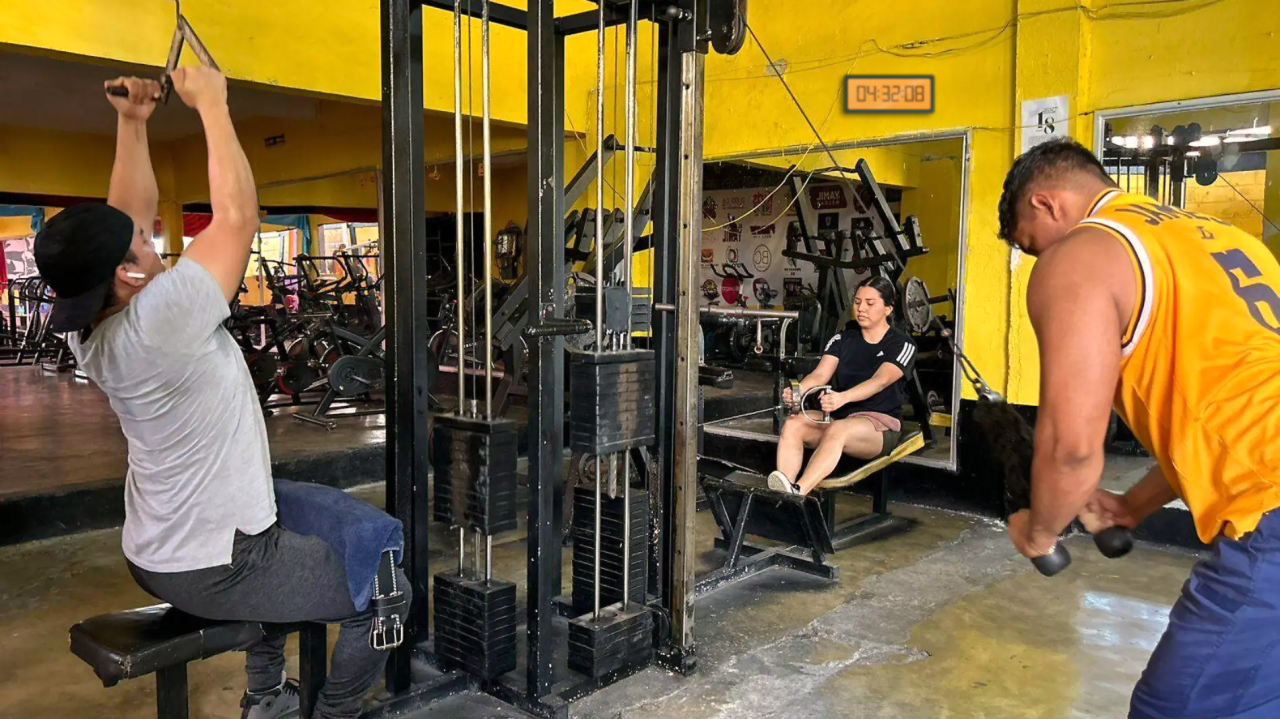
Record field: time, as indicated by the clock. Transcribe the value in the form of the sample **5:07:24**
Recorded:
**4:32:08**
